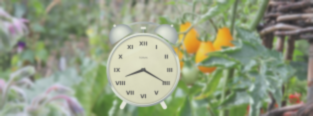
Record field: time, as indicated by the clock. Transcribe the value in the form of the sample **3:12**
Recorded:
**8:20**
